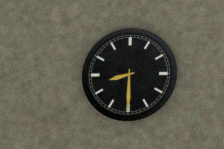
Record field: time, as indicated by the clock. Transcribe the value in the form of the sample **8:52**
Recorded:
**8:30**
